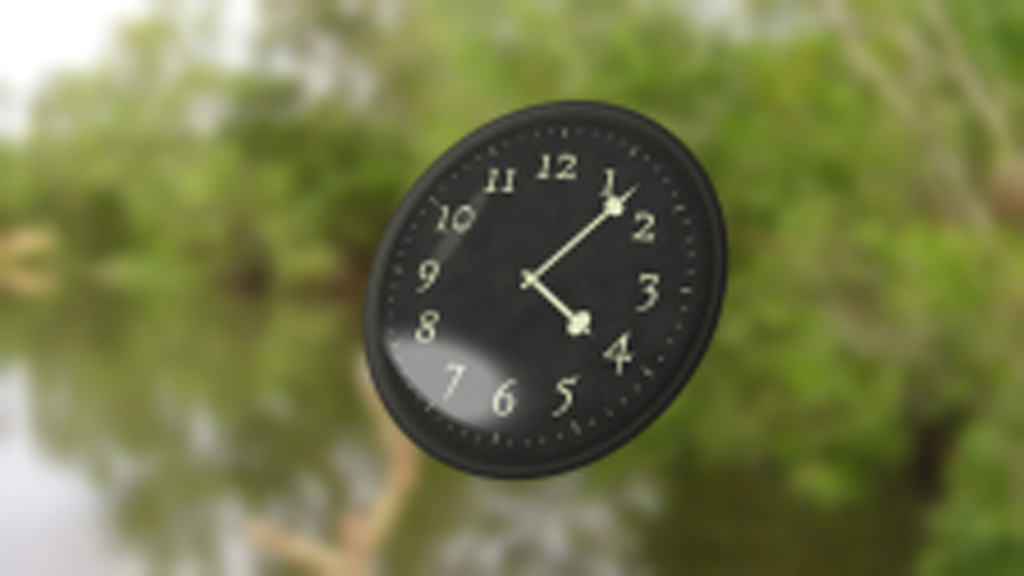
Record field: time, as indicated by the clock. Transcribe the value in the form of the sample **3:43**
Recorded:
**4:07**
